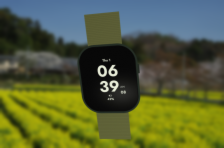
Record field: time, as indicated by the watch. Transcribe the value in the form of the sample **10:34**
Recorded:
**6:39**
